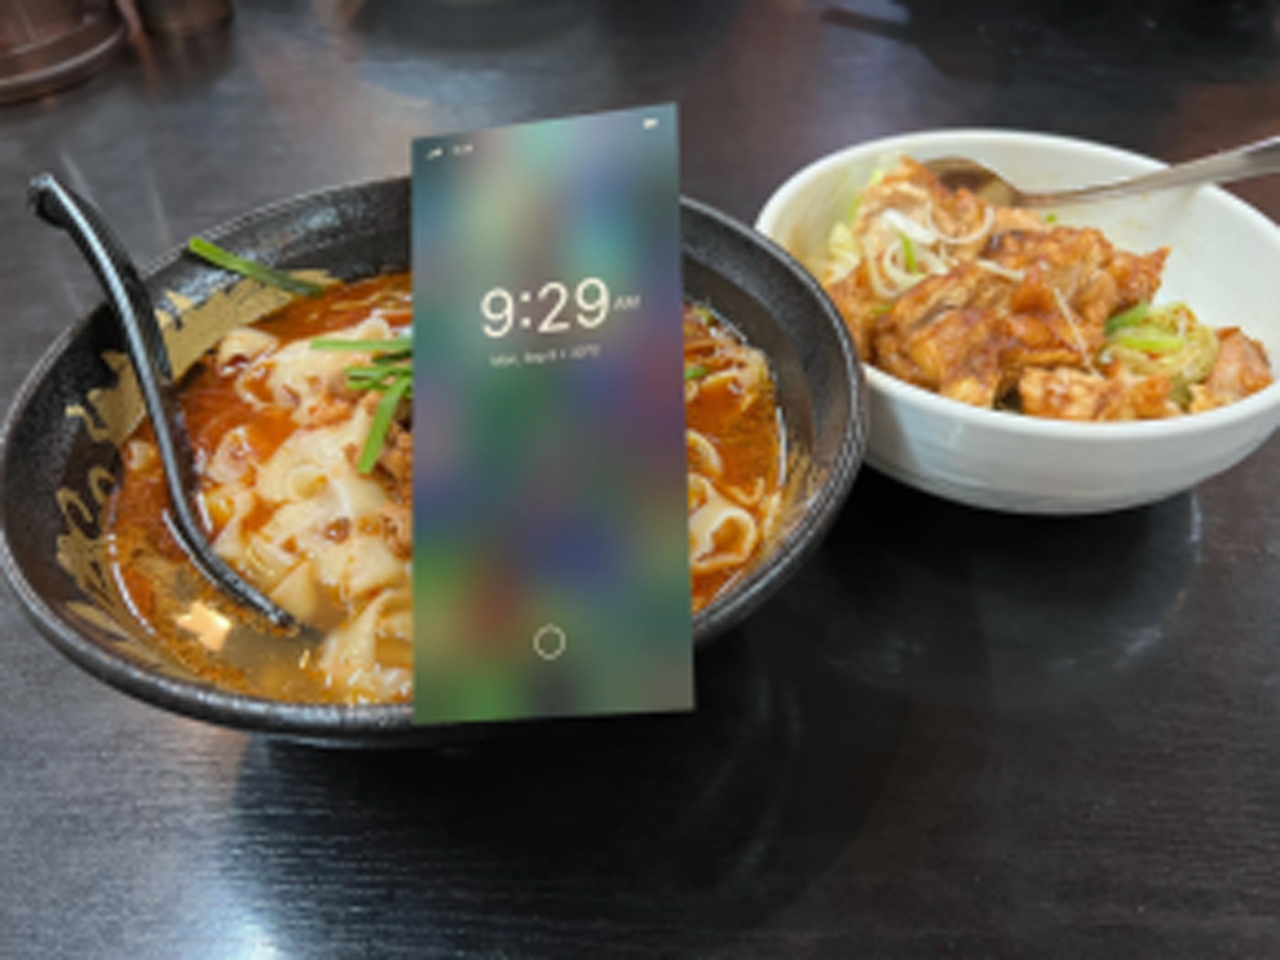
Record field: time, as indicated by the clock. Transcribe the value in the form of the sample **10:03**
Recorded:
**9:29**
